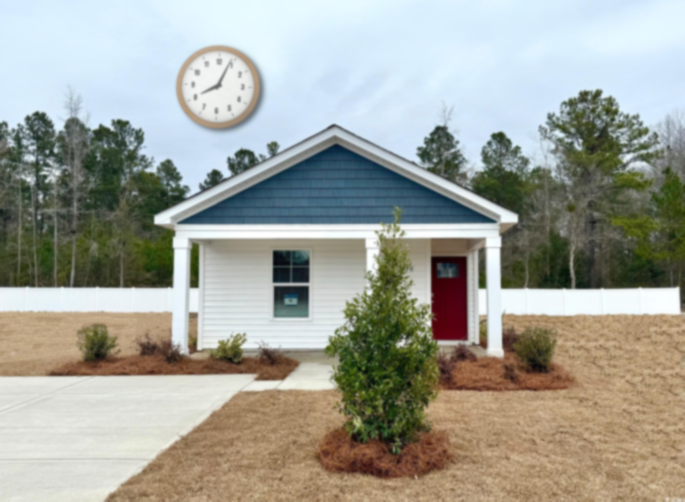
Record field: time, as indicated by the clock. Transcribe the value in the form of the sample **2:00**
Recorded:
**8:04**
